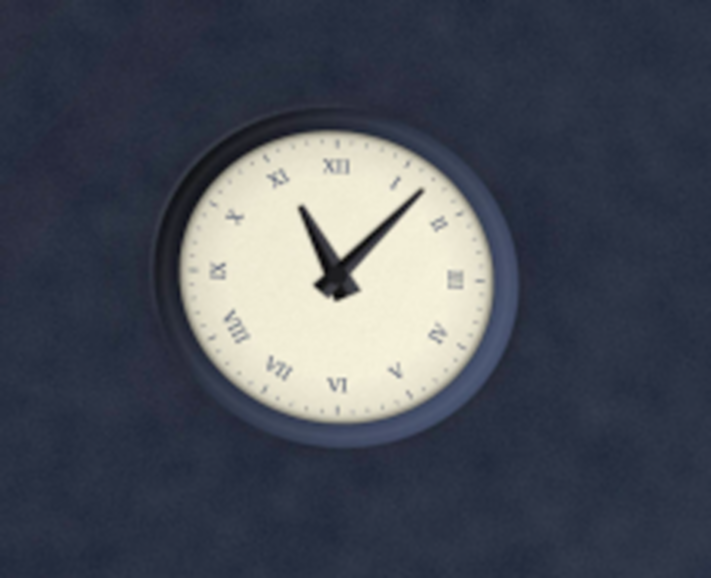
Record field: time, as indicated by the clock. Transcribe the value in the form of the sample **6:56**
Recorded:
**11:07**
